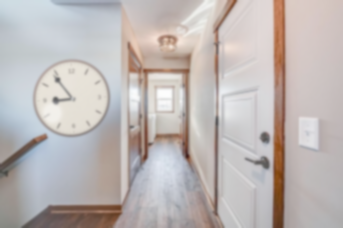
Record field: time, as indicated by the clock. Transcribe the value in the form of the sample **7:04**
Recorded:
**8:54**
